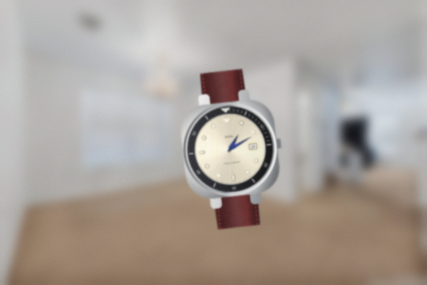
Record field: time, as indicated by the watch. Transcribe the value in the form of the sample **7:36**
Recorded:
**1:11**
